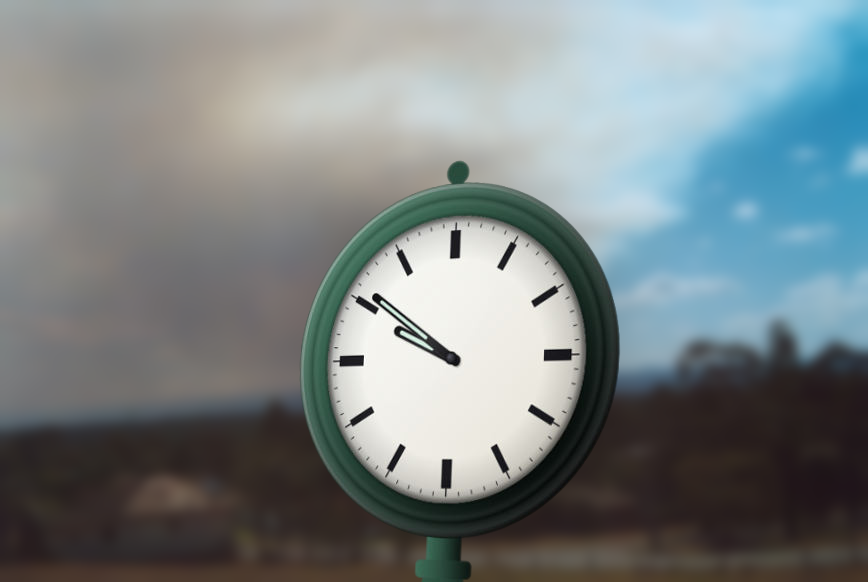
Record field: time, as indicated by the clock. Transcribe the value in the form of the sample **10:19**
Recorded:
**9:51**
